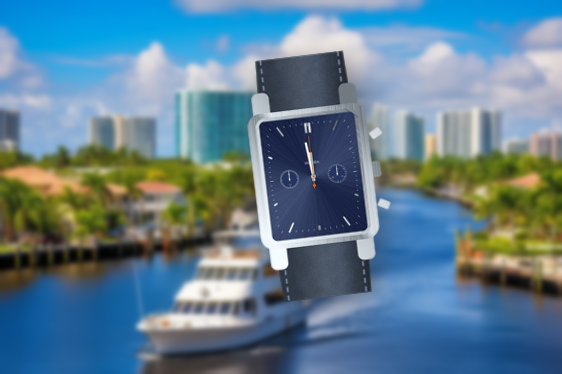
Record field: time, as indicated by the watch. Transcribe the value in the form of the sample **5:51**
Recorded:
**11:59**
